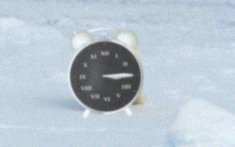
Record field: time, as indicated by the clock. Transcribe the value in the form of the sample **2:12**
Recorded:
**3:15**
